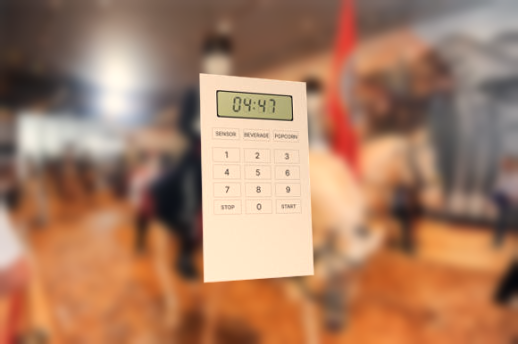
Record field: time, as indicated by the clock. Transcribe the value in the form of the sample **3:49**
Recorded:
**4:47**
